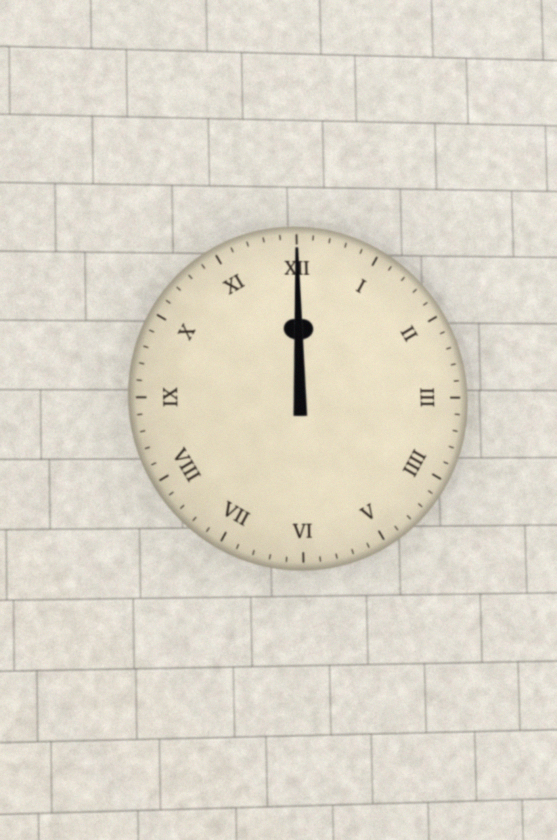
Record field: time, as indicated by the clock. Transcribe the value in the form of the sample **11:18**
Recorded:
**12:00**
